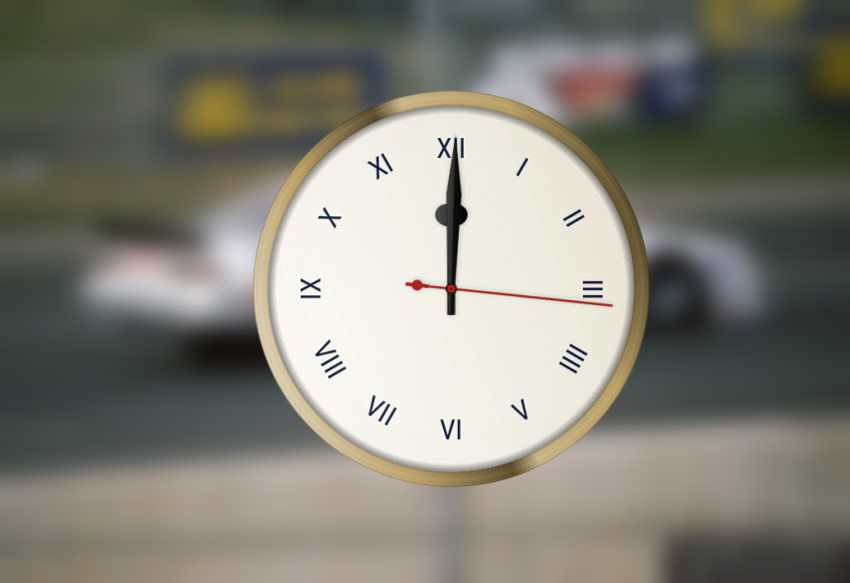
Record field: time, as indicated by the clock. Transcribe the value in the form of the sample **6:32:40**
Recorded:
**12:00:16**
